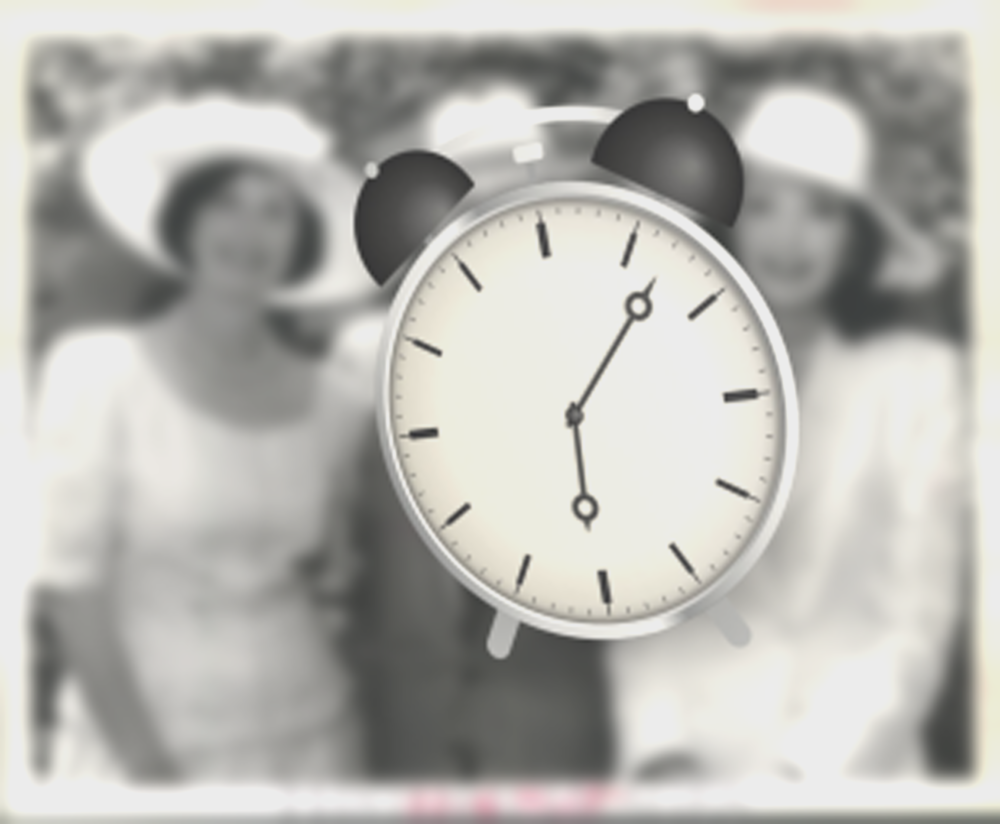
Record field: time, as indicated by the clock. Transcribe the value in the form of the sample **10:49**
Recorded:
**6:07**
